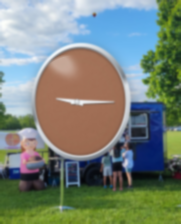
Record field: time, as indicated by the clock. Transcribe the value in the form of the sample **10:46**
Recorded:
**9:15**
